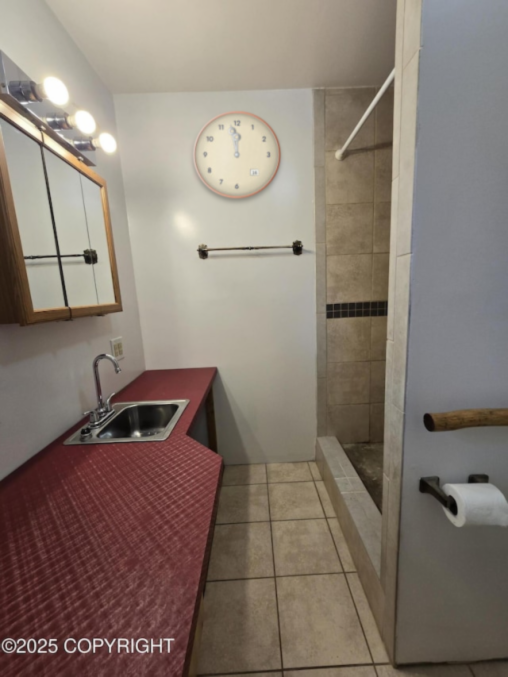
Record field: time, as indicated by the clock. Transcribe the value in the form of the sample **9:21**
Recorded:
**11:58**
